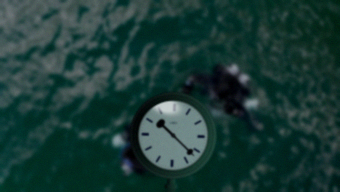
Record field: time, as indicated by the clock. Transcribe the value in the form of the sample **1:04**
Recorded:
**10:22**
